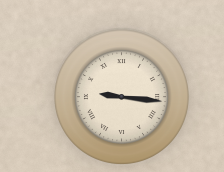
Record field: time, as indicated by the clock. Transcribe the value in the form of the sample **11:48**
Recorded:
**9:16**
